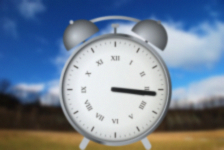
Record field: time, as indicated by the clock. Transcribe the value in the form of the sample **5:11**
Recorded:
**3:16**
